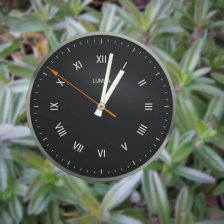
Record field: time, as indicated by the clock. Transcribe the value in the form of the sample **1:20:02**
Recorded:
**1:01:51**
